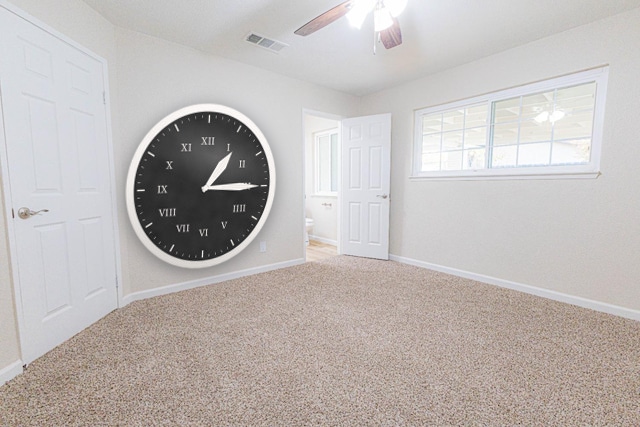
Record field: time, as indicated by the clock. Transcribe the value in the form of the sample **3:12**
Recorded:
**1:15**
